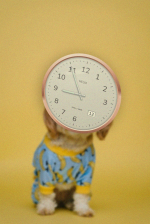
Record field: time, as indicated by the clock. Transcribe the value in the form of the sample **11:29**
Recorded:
**8:55**
